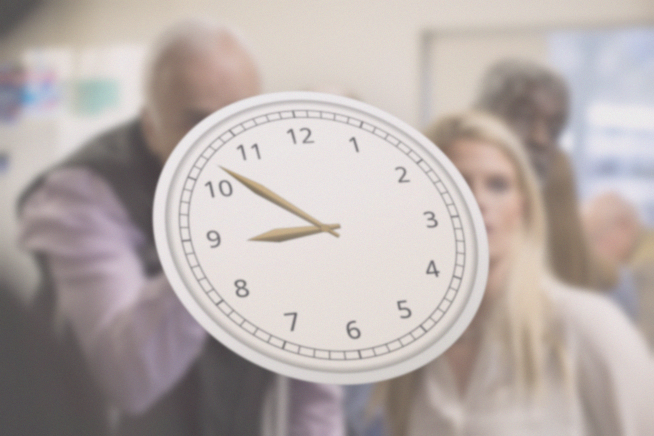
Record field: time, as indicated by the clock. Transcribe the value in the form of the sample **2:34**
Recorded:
**8:52**
